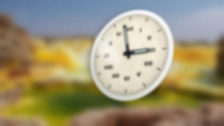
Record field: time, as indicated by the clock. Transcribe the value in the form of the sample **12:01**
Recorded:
**2:58**
